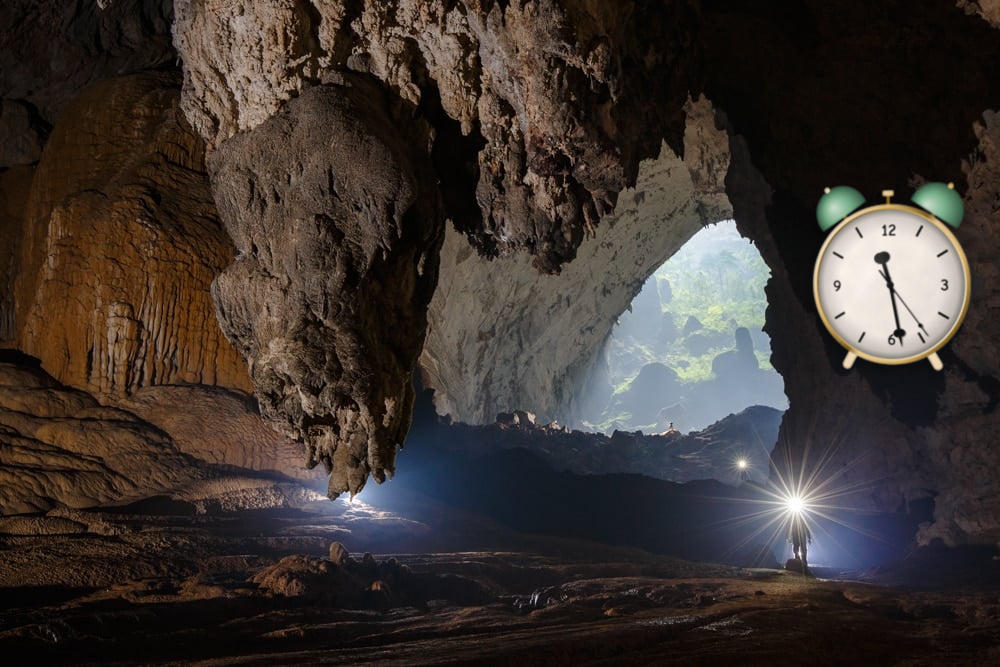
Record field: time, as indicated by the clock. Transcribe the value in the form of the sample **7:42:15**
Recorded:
**11:28:24**
